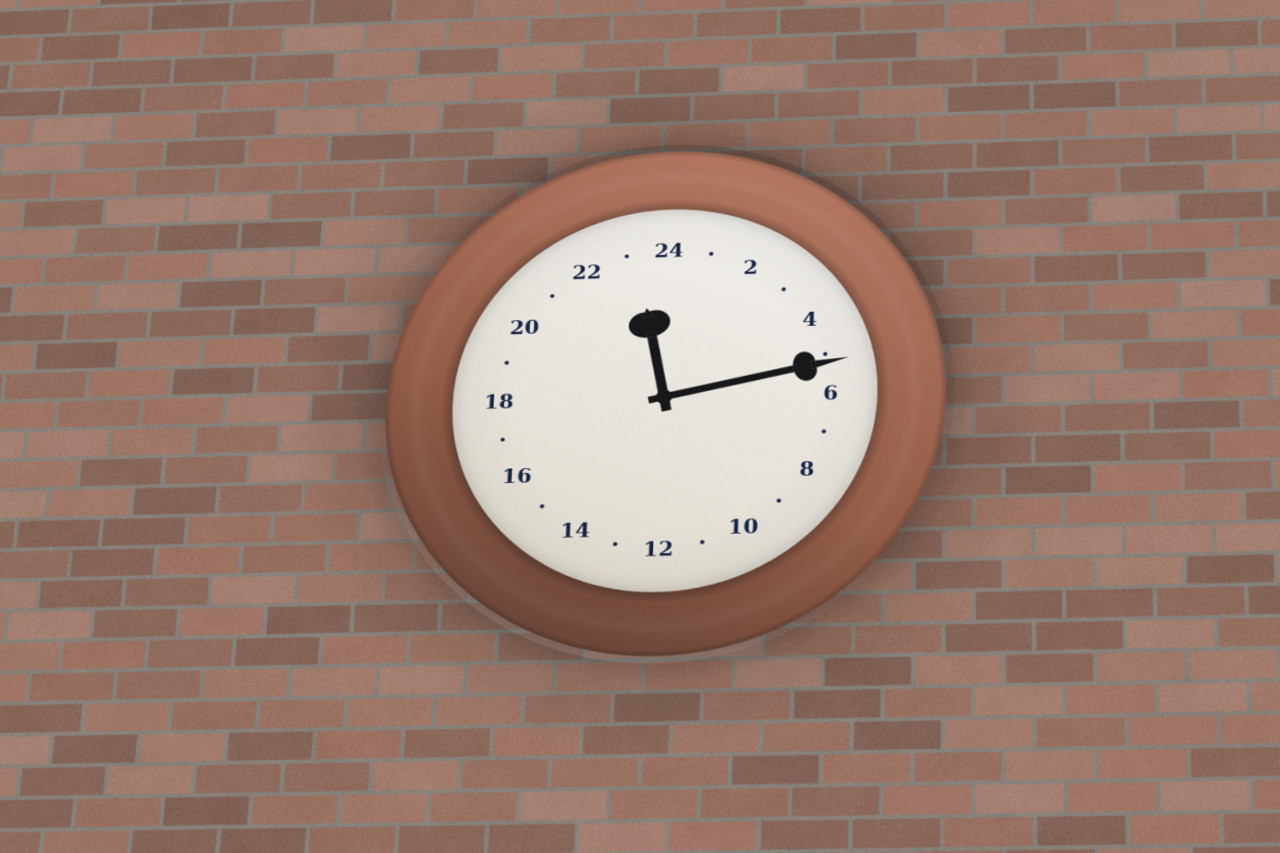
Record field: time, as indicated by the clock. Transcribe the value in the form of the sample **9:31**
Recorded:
**23:13**
